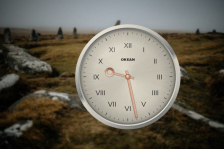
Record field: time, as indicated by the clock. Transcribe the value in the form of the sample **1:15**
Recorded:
**9:28**
